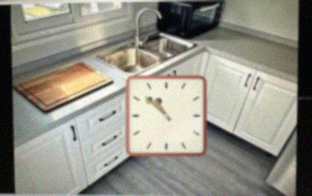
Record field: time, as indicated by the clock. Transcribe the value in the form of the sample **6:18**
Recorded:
**10:52**
